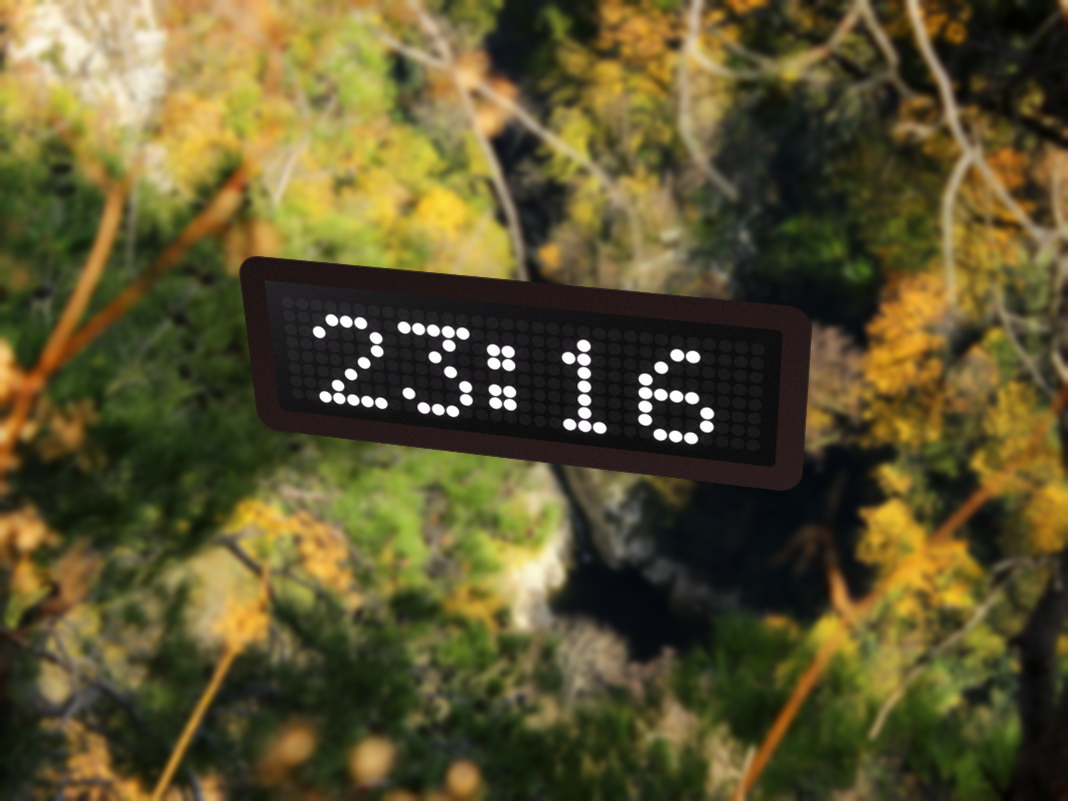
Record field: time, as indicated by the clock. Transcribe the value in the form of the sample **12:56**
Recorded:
**23:16**
